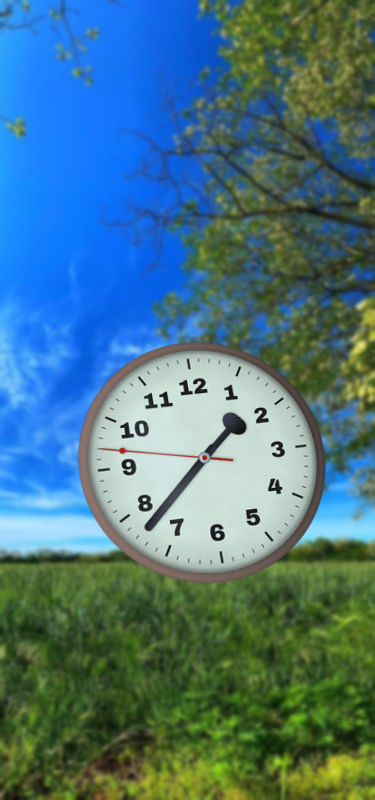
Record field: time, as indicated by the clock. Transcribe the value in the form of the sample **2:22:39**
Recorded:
**1:37:47**
